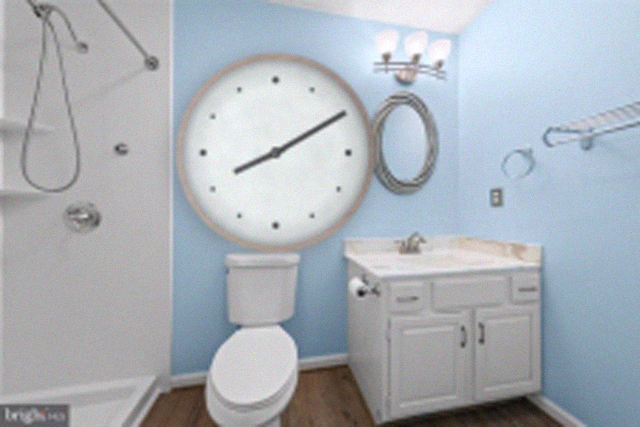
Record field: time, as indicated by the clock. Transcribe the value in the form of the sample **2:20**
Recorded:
**8:10**
